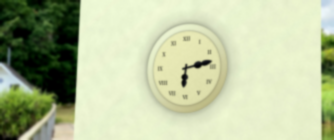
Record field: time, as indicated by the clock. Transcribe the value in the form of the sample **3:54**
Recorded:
**6:13**
